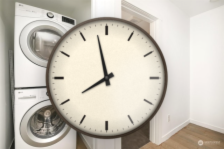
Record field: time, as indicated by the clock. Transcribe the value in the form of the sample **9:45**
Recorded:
**7:58**
